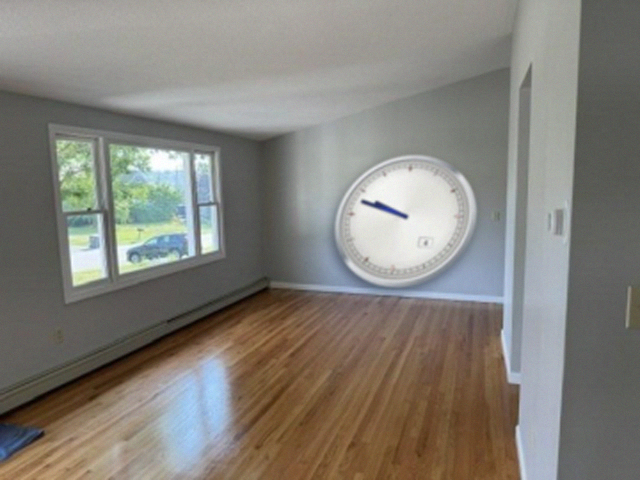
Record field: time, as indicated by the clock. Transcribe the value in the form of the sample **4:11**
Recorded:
**9:48**
